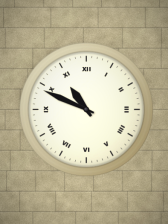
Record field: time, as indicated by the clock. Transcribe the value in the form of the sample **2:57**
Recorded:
**10:49**
